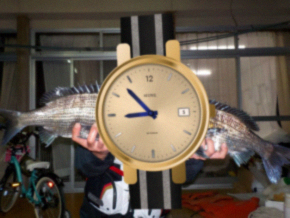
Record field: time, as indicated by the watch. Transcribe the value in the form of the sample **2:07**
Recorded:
**8:53**
